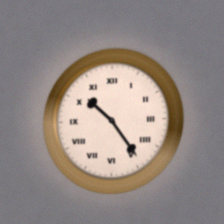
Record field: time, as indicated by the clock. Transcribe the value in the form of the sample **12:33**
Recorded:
**10:24**
